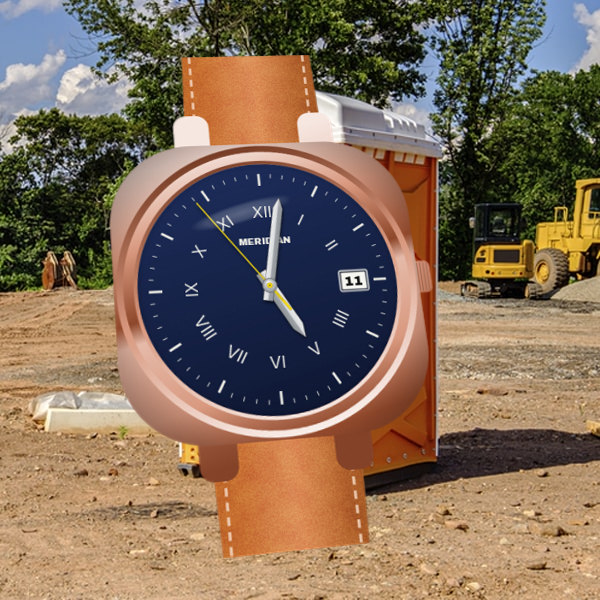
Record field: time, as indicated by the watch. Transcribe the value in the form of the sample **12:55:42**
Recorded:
**5:01:54**
